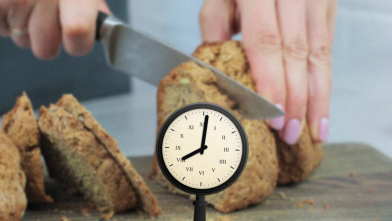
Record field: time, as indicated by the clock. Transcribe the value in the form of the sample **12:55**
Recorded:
**8:01**
